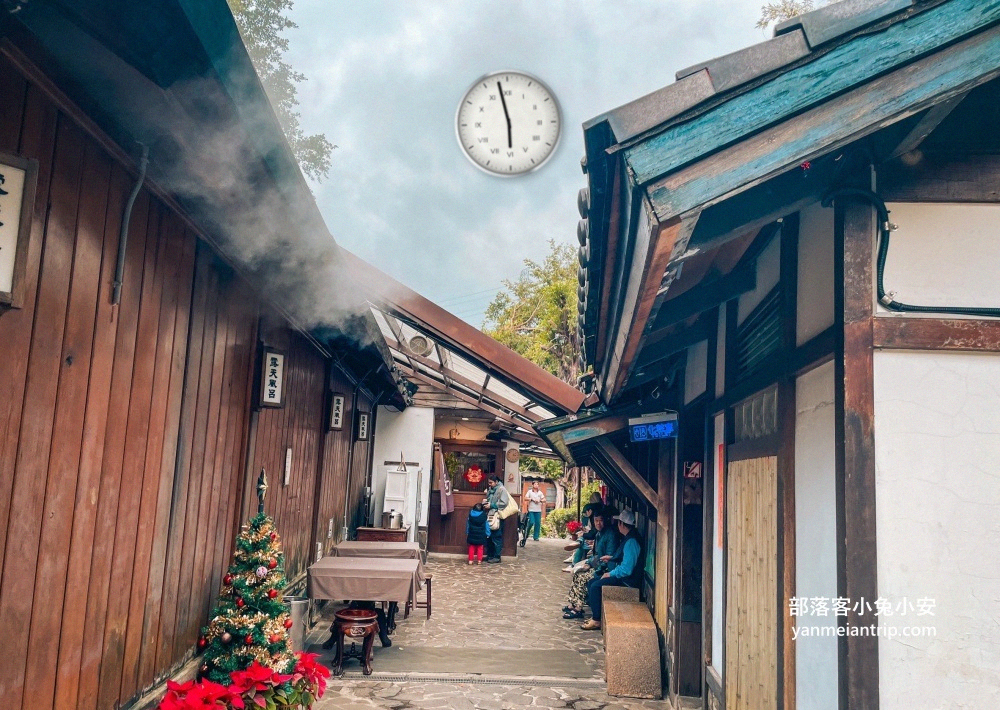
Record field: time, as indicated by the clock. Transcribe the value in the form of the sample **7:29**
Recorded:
**5:58**
